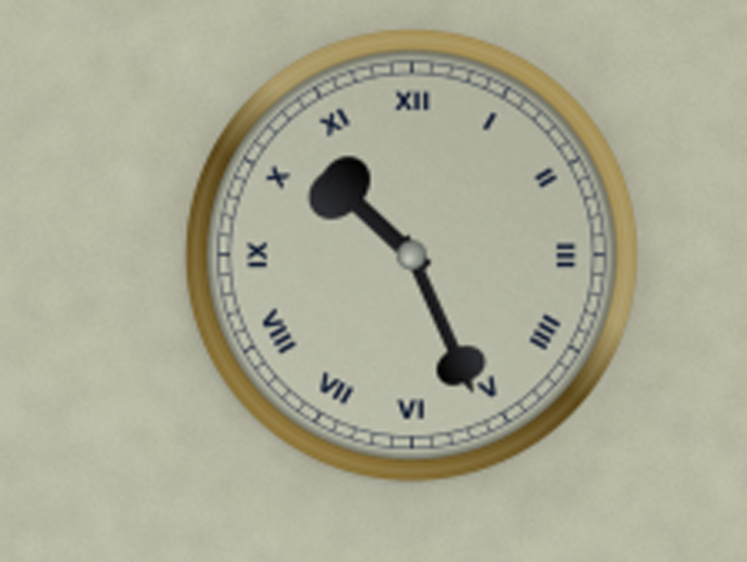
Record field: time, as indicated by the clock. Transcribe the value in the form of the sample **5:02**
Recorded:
**10:26**
